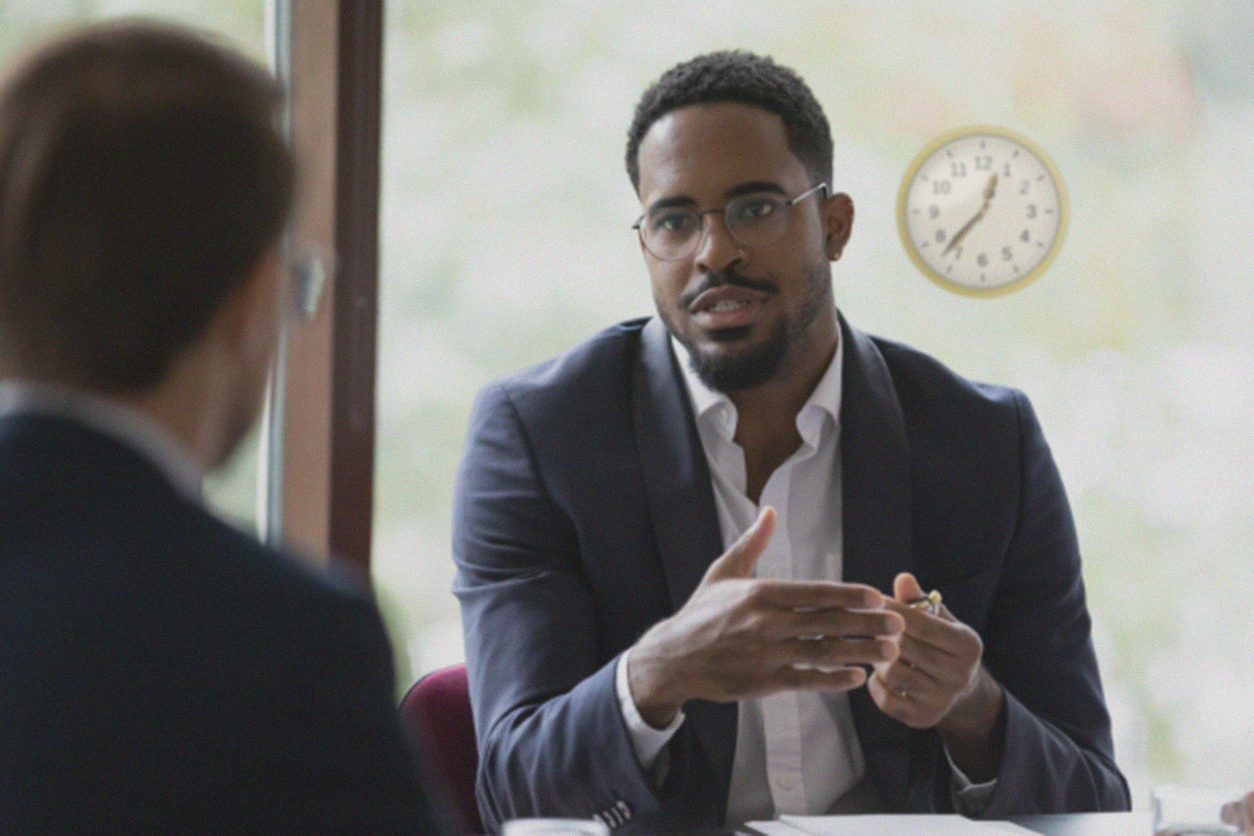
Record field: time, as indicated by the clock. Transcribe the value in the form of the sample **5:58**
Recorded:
**12:37**
